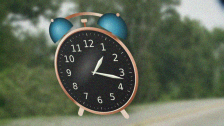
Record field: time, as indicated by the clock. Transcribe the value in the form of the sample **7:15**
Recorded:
**1:17**
